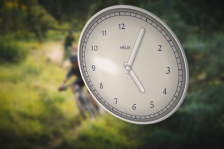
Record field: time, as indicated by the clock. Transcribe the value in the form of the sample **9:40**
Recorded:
**5:05**
